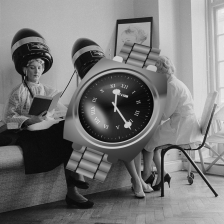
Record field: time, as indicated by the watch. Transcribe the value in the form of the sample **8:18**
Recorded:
**11:21**
